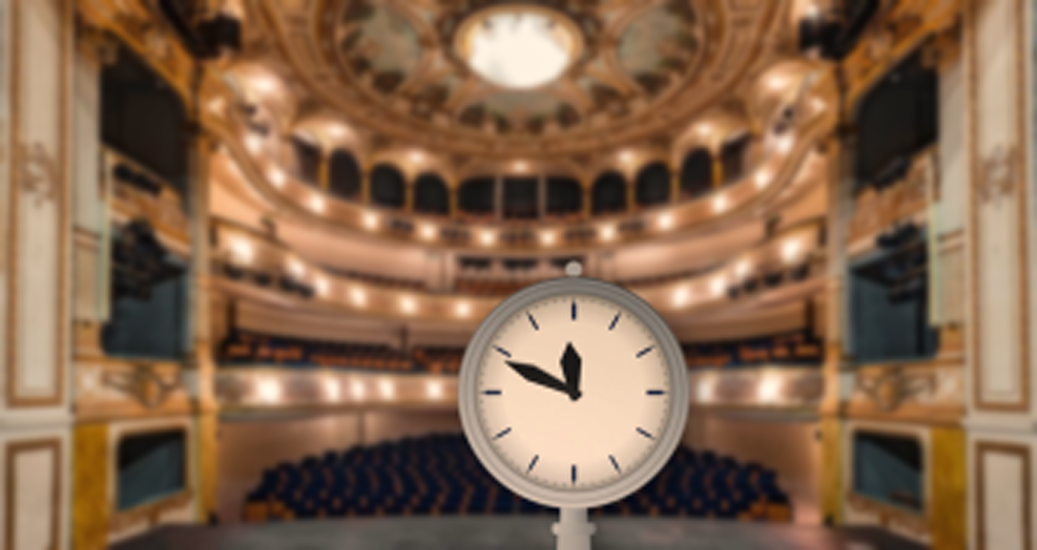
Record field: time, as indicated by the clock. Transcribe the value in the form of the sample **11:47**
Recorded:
**11:49**
